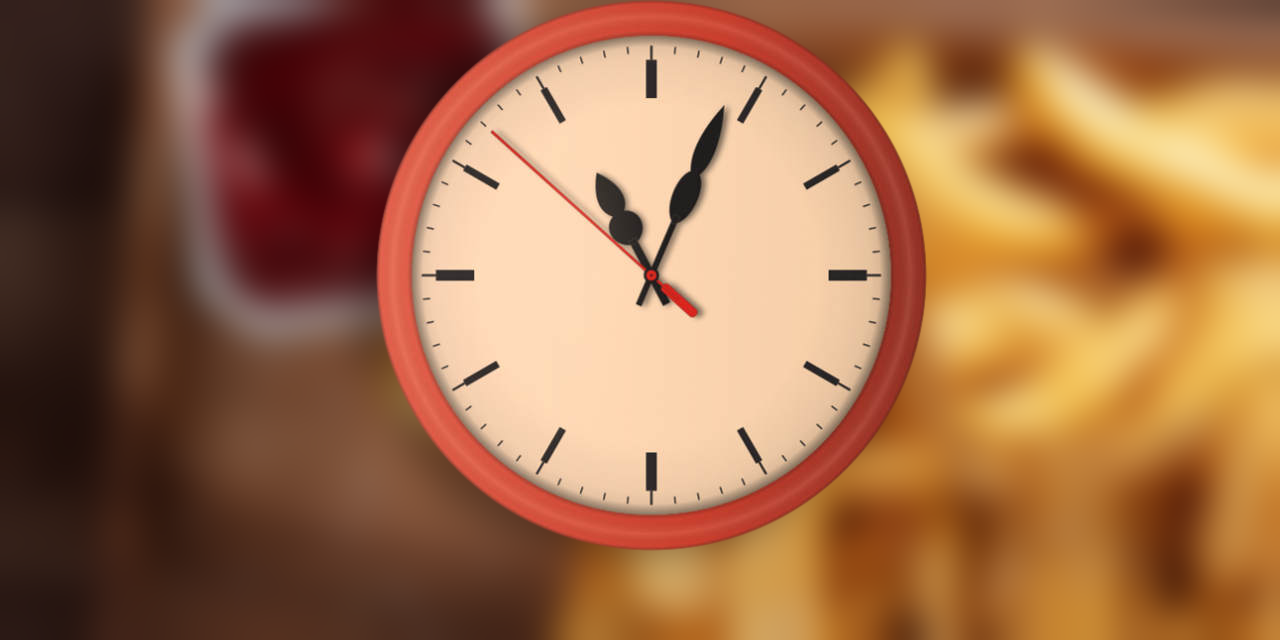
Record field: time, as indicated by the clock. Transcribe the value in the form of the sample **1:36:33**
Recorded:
**11:03:52**
